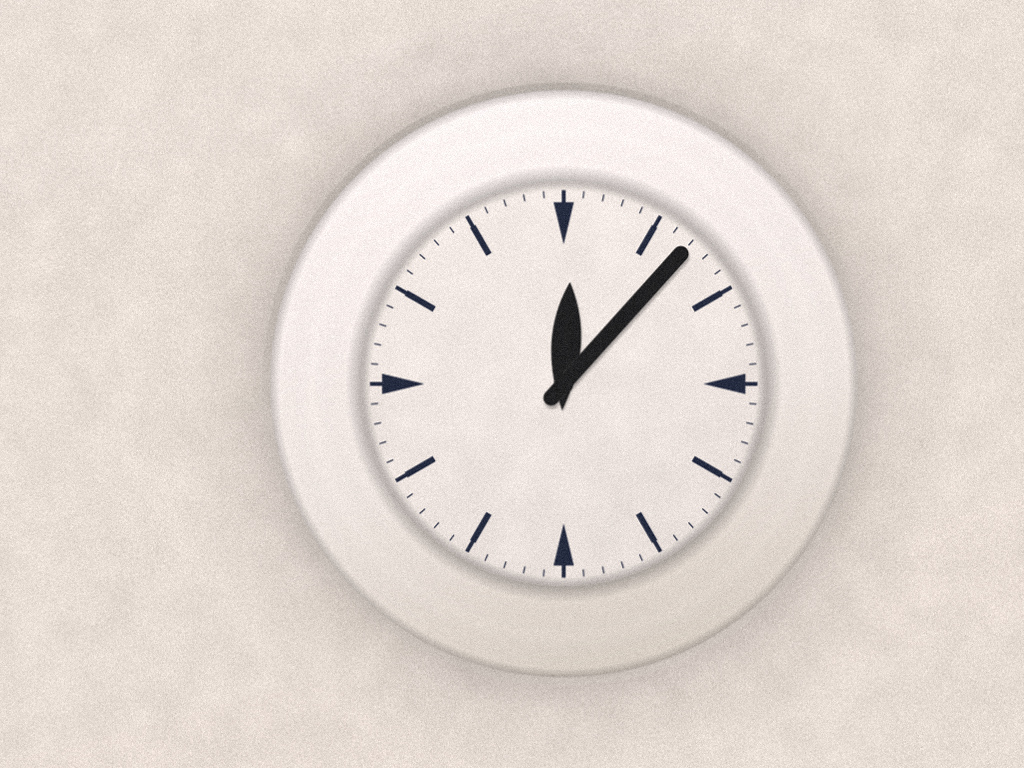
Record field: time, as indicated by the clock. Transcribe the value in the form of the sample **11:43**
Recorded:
**12:07**
